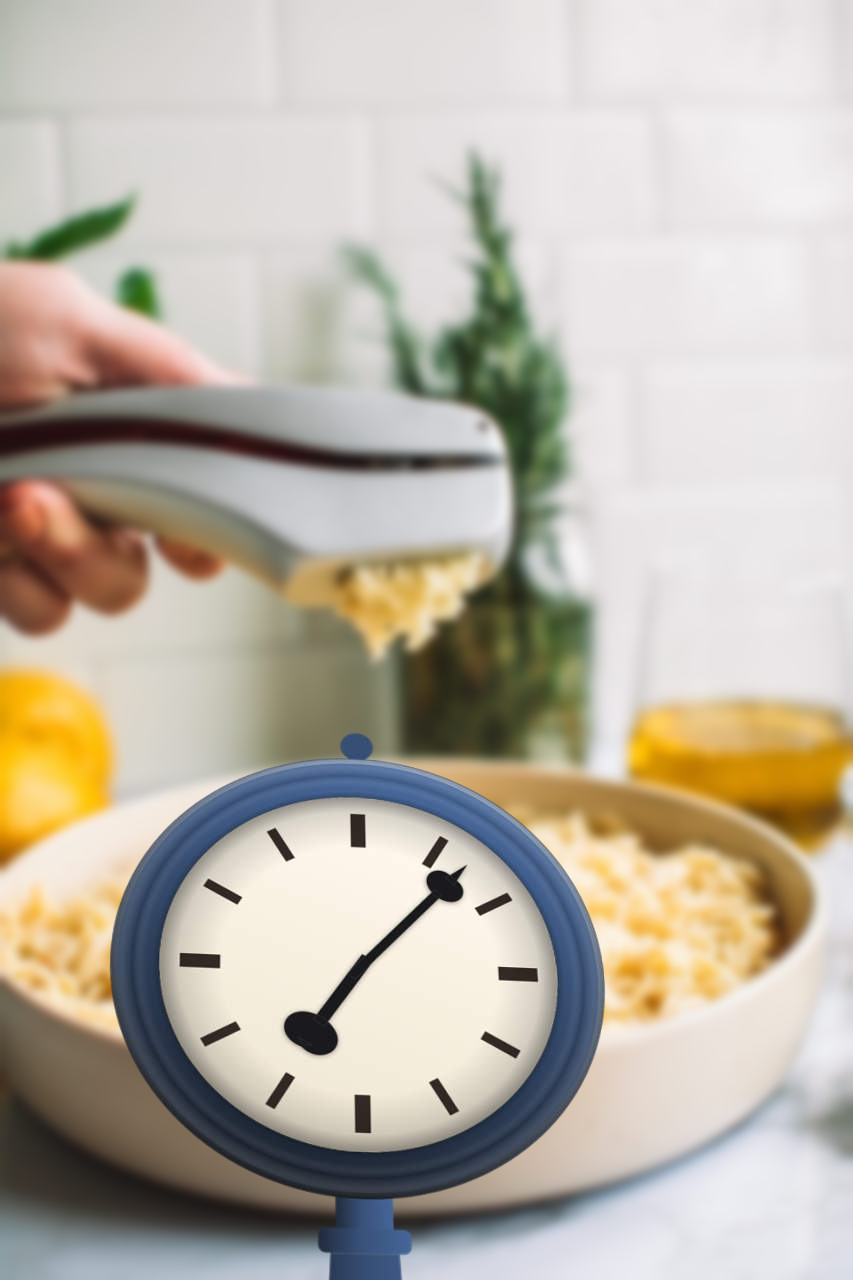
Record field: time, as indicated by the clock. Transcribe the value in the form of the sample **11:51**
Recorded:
**7:07**
